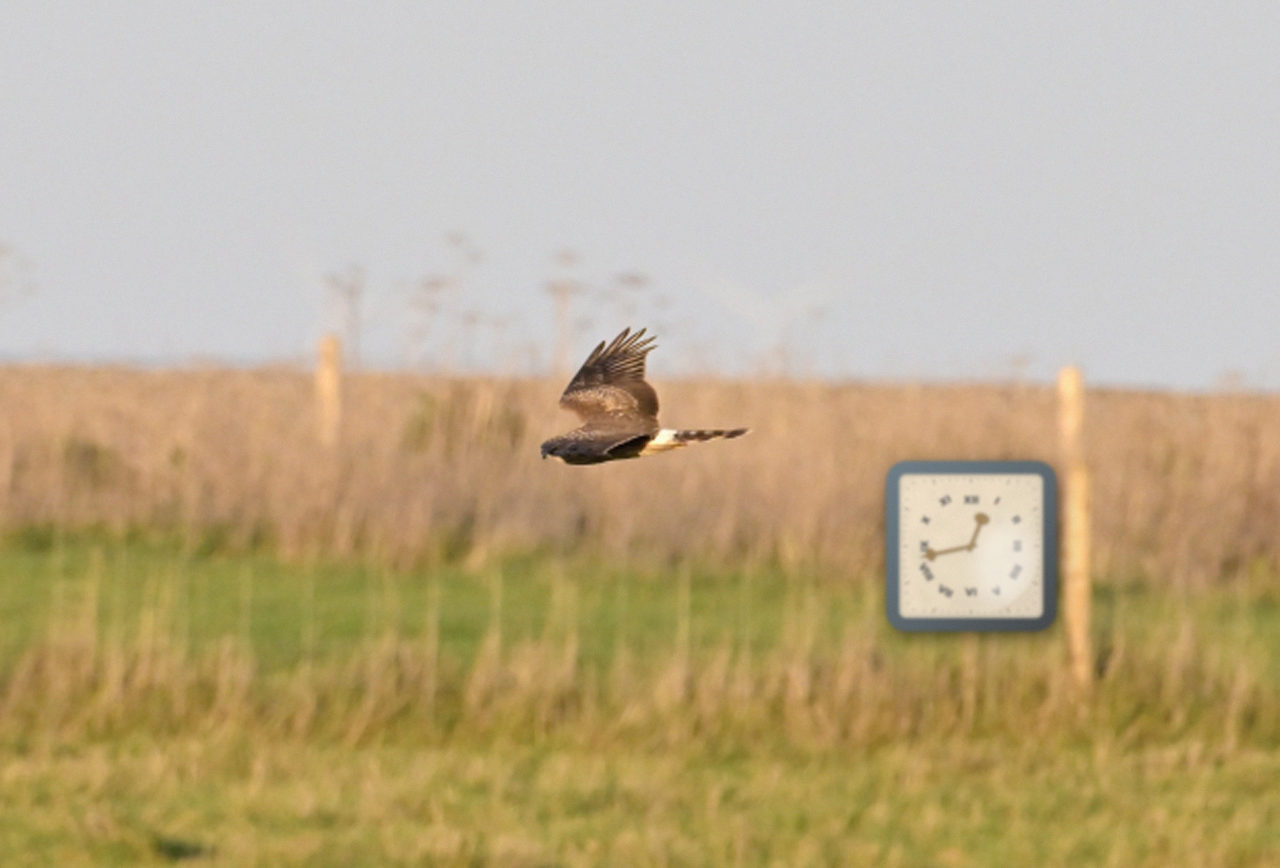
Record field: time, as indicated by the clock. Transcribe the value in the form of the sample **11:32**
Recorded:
**12:43**
